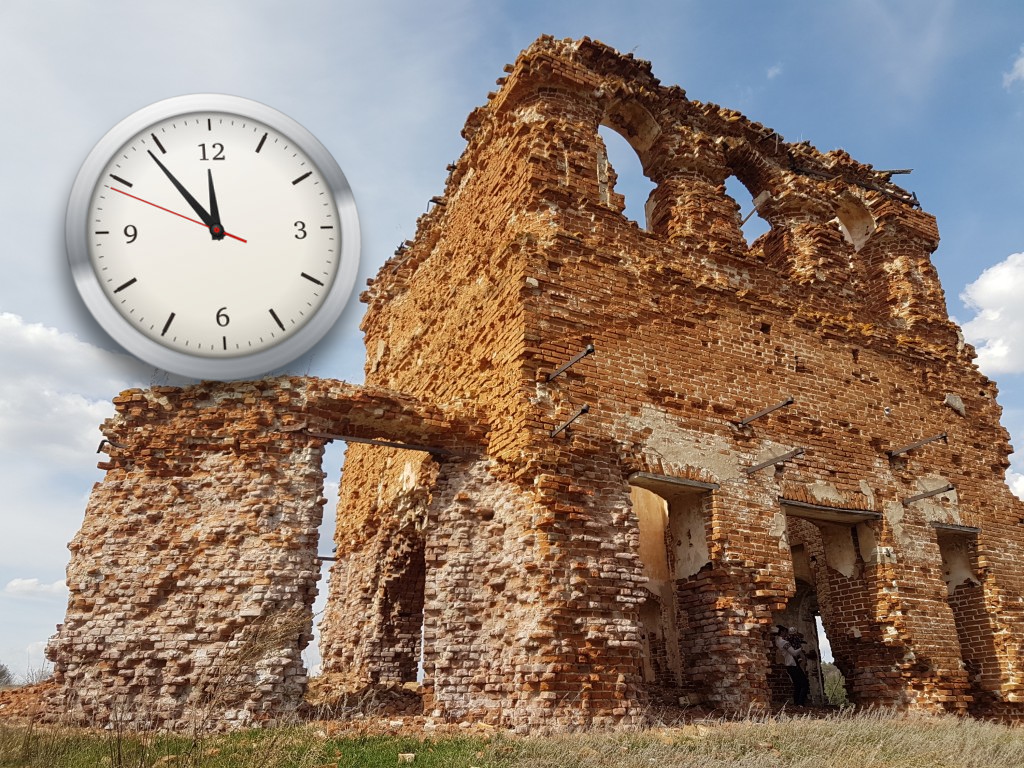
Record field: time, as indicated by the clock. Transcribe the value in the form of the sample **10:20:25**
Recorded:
**11:53:49**
